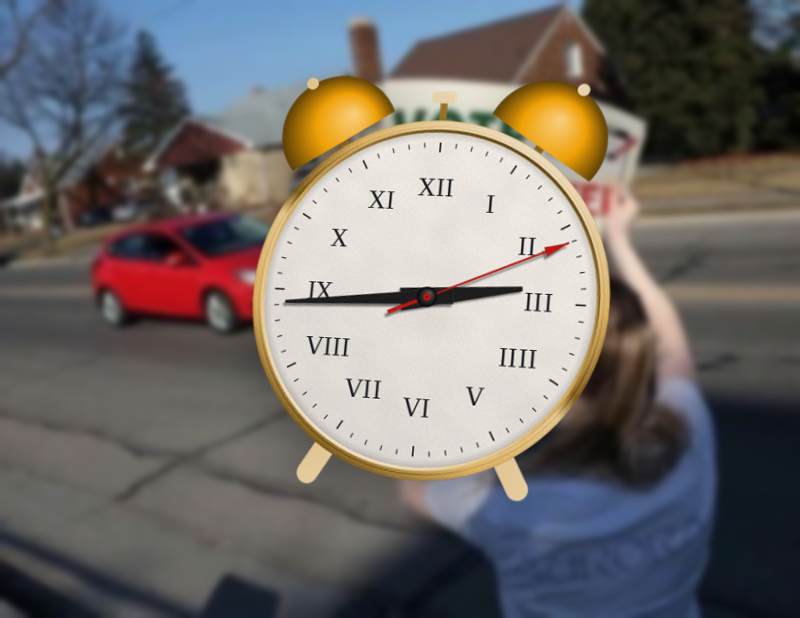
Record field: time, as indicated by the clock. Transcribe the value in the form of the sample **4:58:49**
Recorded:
**2:44:11**
